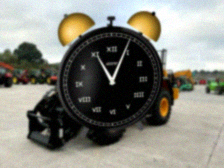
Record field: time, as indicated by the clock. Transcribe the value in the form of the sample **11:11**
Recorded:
**11:04**
